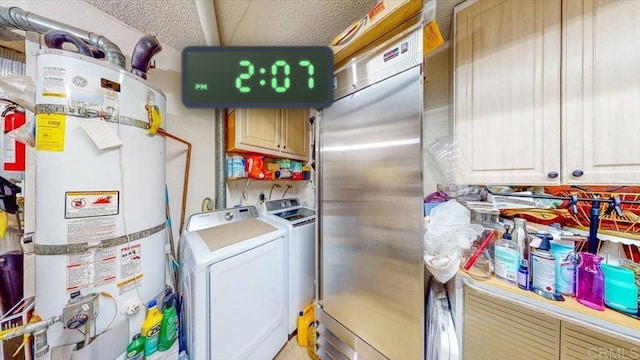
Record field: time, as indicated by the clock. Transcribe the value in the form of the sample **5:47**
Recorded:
**2:07**
